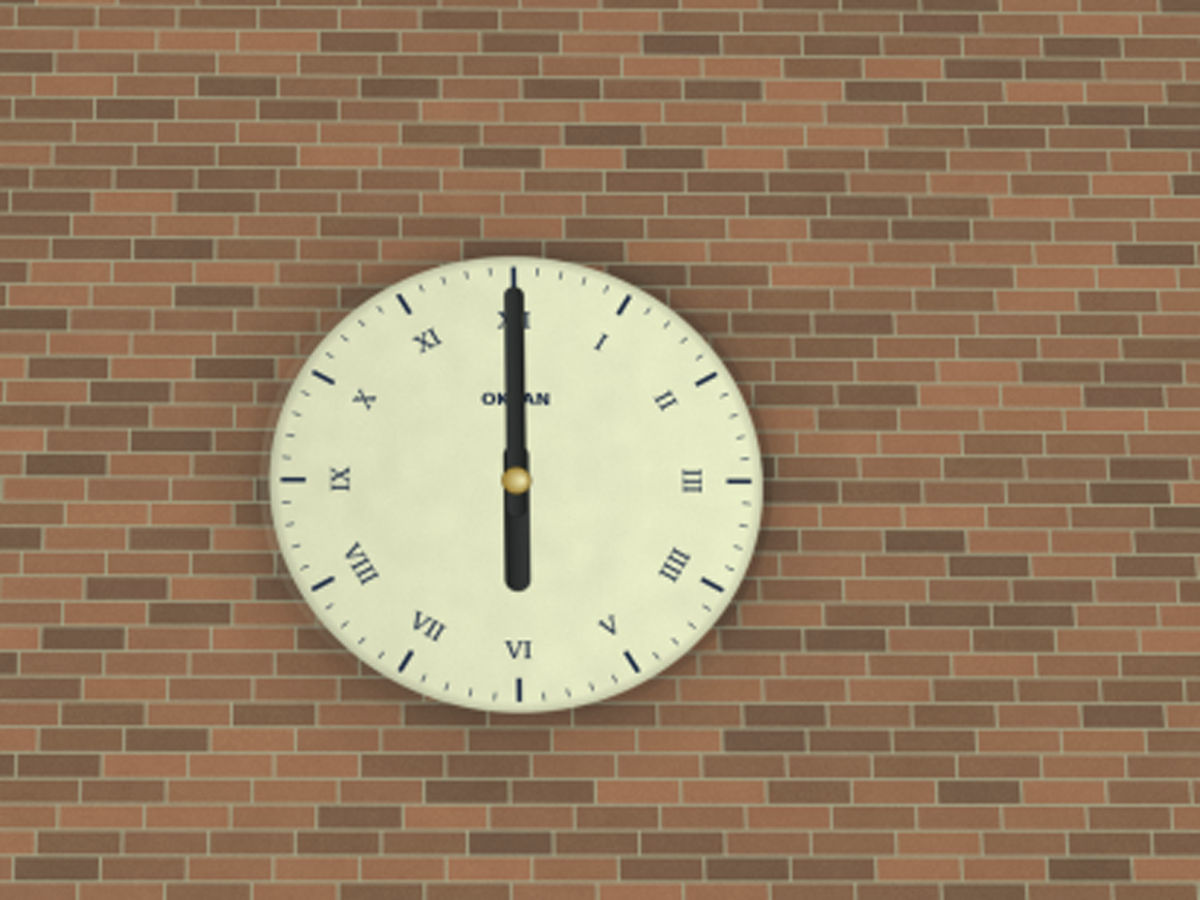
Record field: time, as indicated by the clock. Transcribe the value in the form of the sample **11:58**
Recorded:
**6:00**
